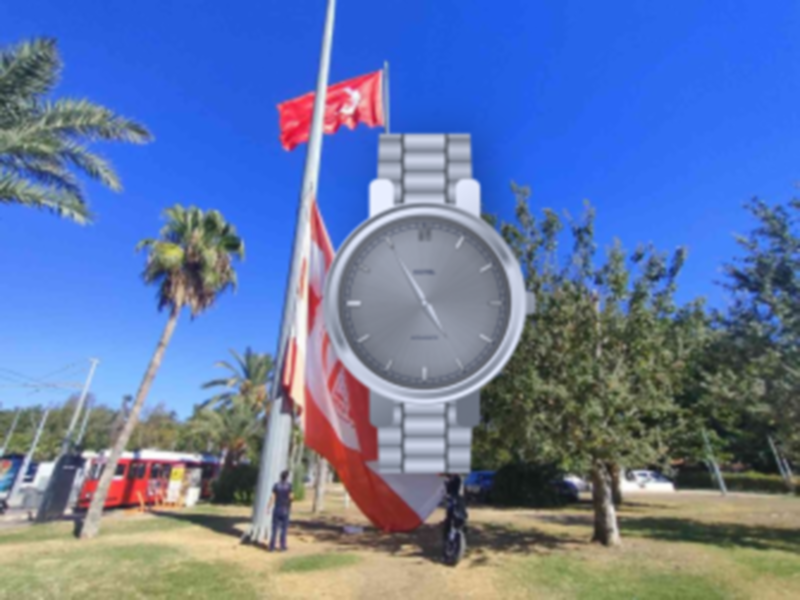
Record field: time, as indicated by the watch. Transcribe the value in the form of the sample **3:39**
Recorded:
**4:55**
